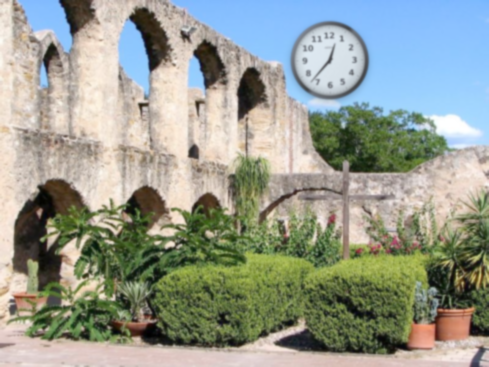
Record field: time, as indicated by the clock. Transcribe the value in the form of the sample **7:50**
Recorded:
**12:37**
